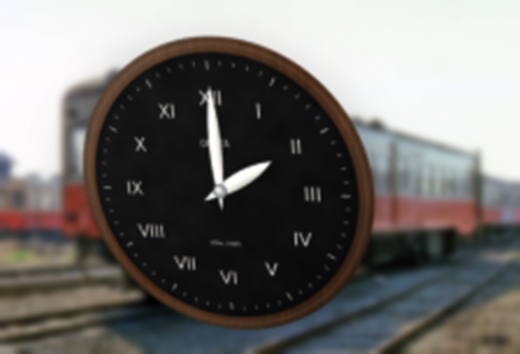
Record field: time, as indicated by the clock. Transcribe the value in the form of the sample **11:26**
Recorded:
**2:00**
